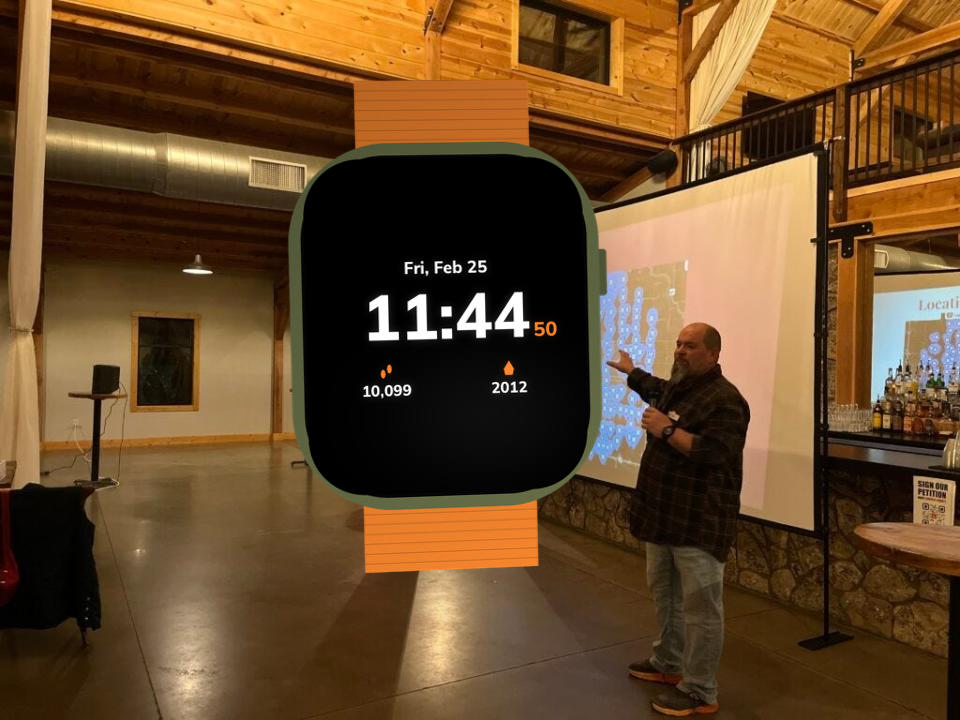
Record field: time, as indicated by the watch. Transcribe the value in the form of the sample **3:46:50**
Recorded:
**11:44:50**
